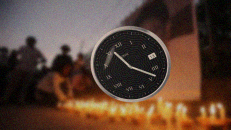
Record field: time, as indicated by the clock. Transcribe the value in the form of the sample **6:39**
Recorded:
**11:23**
